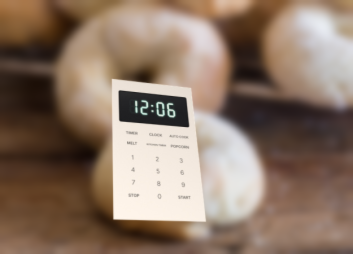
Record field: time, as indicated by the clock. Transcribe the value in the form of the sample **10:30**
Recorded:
**12:06**
